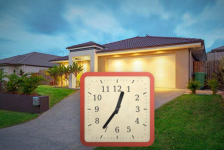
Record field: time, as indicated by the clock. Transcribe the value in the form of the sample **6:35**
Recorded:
**12:36**
